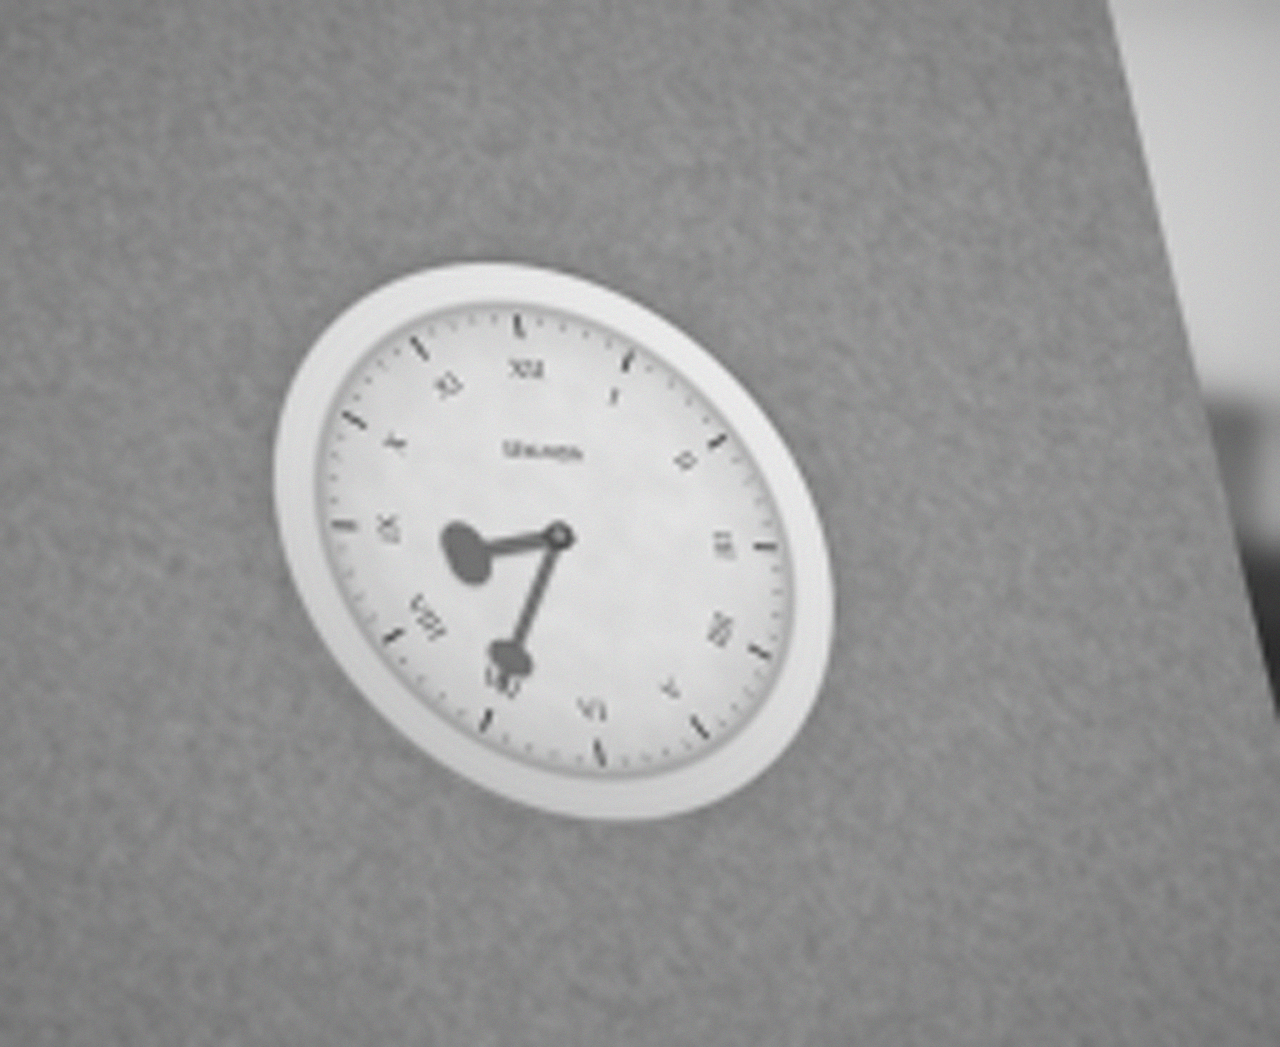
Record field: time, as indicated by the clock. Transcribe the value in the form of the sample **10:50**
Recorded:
**8:35**
